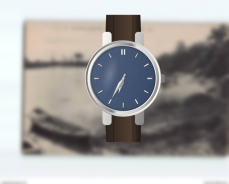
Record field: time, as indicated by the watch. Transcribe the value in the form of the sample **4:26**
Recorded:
**6:35**
